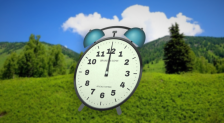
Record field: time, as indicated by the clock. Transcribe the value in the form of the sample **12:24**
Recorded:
**12:00**
